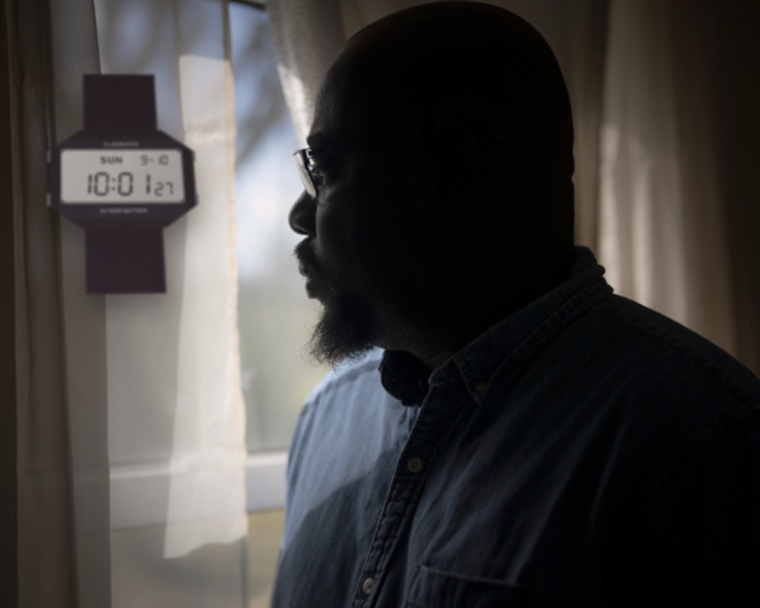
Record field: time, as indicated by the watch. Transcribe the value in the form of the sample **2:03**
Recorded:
**10:01**
